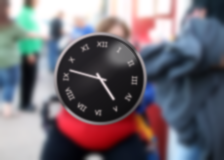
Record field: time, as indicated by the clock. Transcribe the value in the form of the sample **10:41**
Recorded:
**4:47**
